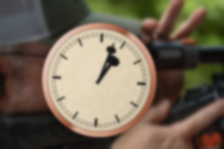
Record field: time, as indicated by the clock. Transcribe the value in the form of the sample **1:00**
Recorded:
**1:03**
